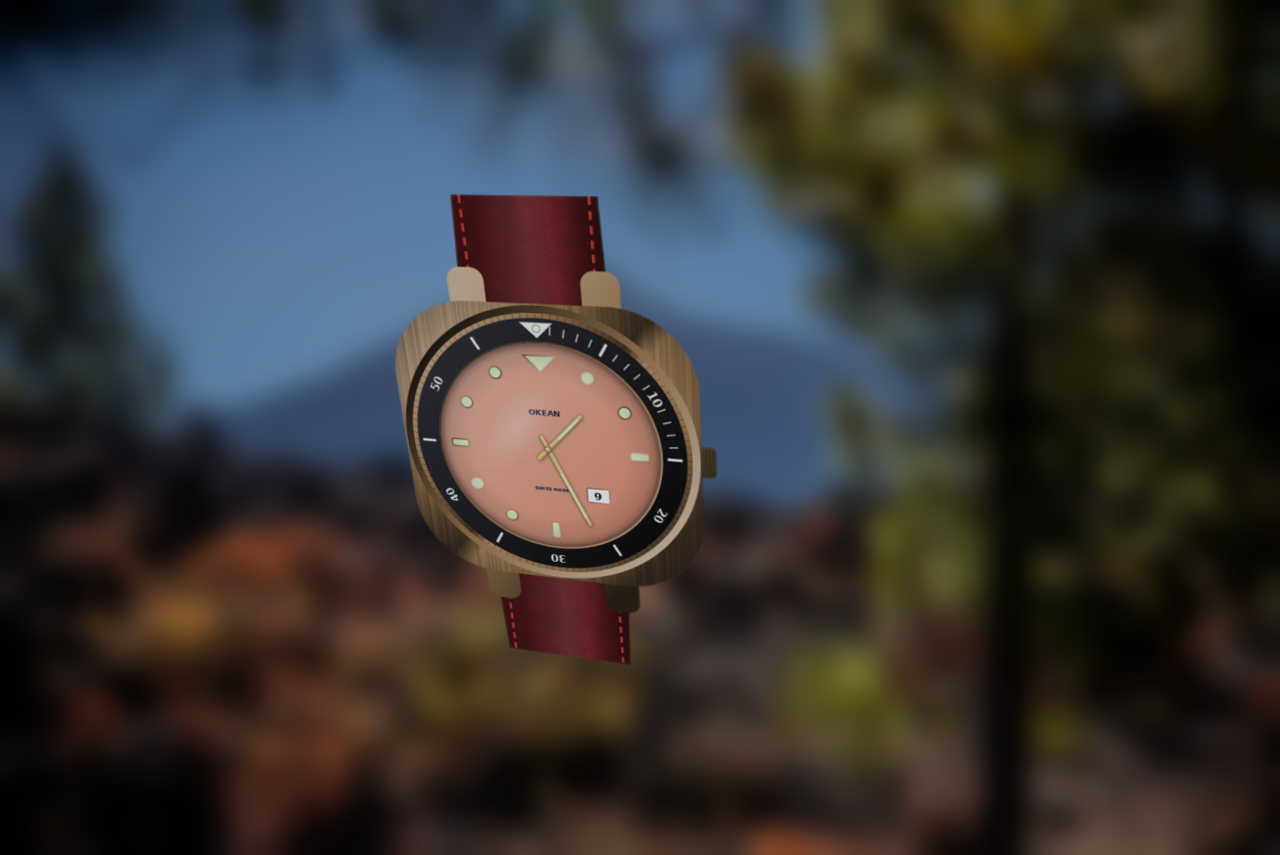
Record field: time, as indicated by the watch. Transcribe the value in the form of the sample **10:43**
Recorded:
**1:26**
